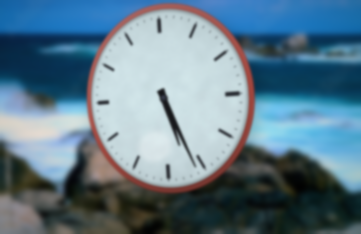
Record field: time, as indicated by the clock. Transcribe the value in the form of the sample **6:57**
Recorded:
**5:26**
